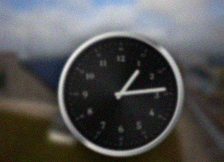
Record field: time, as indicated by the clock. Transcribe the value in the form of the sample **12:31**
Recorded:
**1:14**
